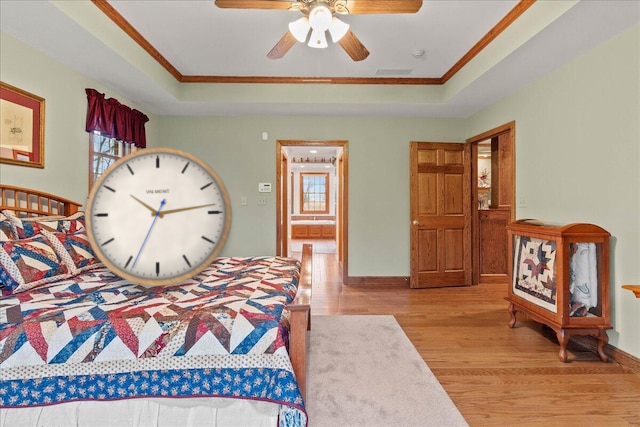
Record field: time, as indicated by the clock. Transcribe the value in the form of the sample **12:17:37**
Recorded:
**10:13:34**
